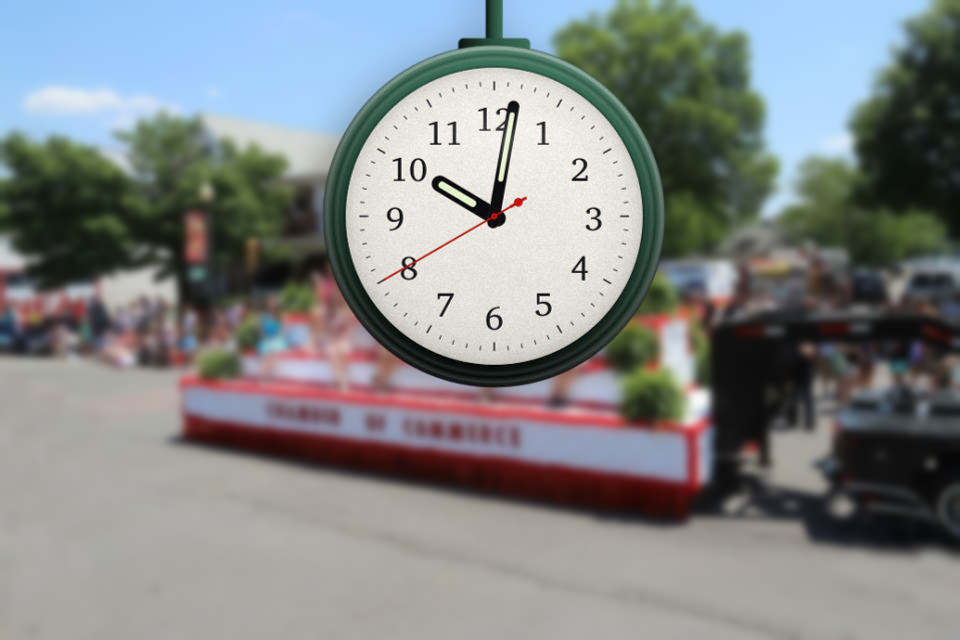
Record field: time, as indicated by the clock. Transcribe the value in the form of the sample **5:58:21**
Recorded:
**10:01:40**
